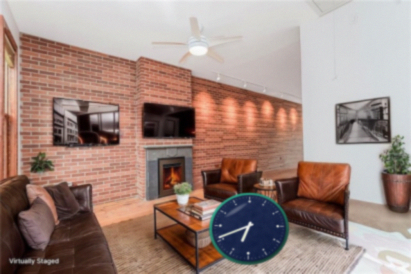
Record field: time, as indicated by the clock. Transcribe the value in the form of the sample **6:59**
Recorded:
**6:41**
